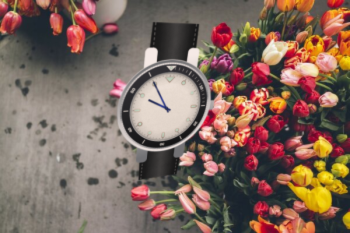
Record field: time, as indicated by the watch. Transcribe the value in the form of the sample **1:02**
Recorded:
**9:55**
